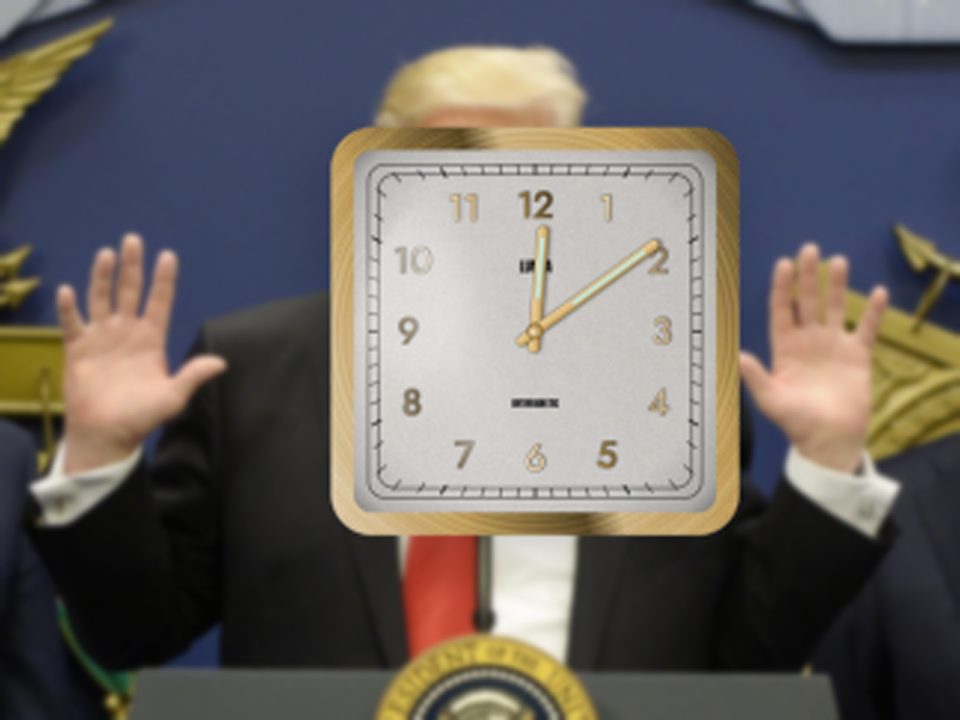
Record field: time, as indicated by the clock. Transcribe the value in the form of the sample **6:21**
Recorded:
**12:09**
